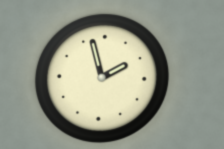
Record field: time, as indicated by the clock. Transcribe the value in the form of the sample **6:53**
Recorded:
**1:57**
